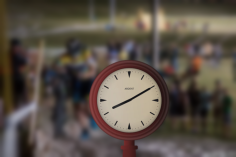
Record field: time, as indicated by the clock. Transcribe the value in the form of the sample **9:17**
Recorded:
**8:10**
